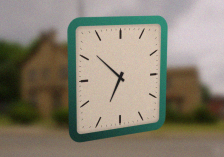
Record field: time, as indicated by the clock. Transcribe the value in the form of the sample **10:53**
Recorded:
**6:52**
